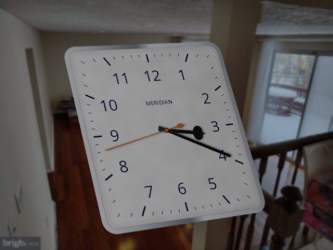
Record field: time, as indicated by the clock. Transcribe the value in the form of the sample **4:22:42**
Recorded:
**3:19:43**
